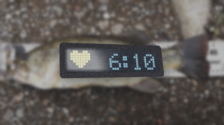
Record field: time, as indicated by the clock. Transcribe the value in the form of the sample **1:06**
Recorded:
**6:10**
